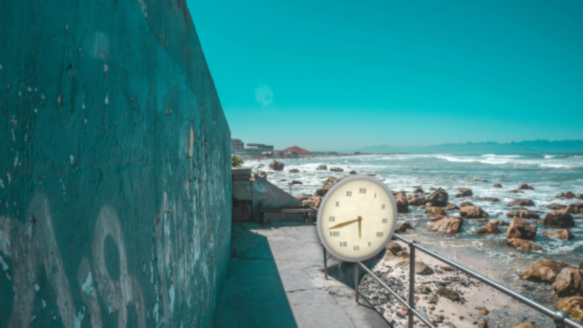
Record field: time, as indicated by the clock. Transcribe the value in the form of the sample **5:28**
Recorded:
**5:42**
